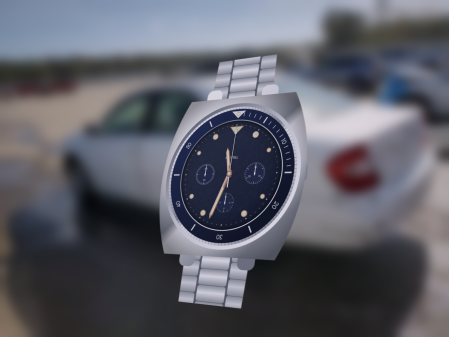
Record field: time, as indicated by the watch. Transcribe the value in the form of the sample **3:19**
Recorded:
**11:33**
